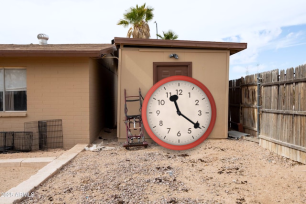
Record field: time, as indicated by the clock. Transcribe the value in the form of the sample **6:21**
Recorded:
**11:21**
